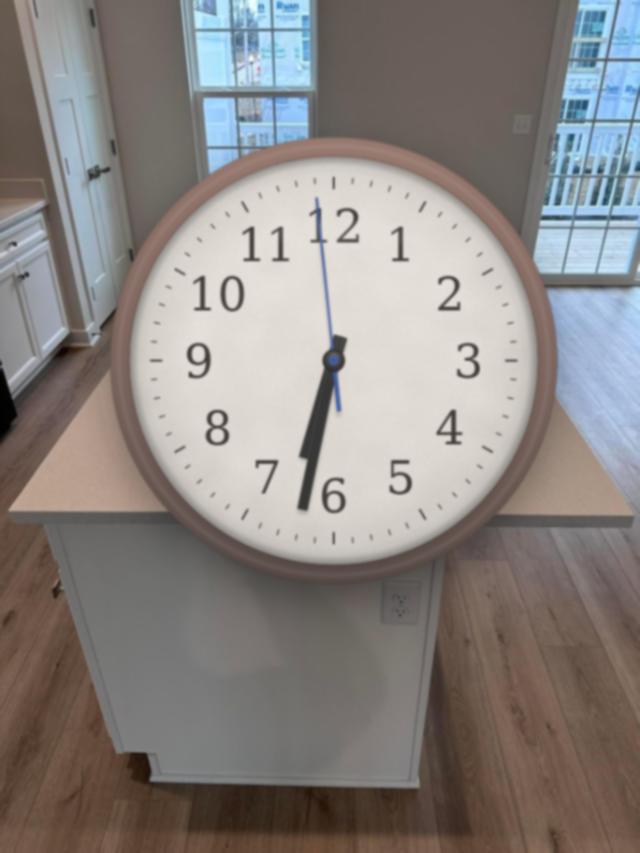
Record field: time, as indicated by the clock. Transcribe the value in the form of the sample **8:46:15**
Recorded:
**6:31:59**
